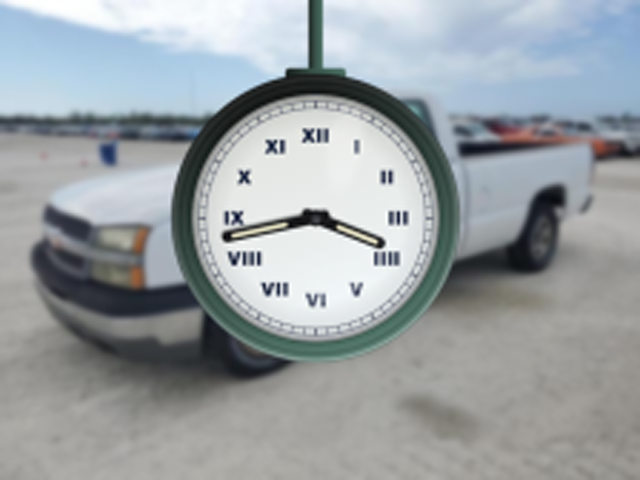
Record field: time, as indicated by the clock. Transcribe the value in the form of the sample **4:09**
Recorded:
**3:43**
